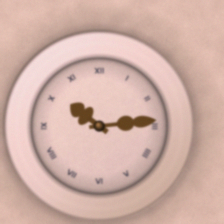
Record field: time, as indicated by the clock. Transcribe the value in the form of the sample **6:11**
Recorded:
**10:14**
